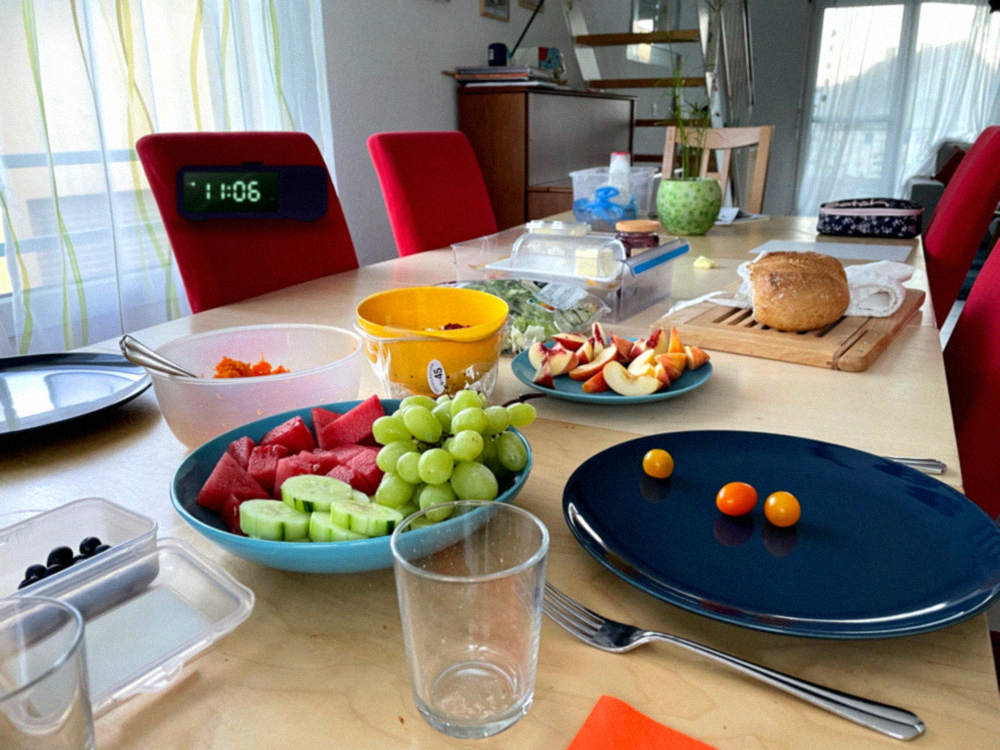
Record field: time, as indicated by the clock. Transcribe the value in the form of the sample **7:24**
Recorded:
**11:06**
